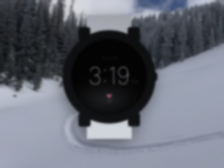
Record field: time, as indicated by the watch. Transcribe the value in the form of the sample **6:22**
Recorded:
**3:19**
